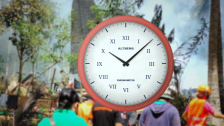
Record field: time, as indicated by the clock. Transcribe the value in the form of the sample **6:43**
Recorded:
**10:08**
